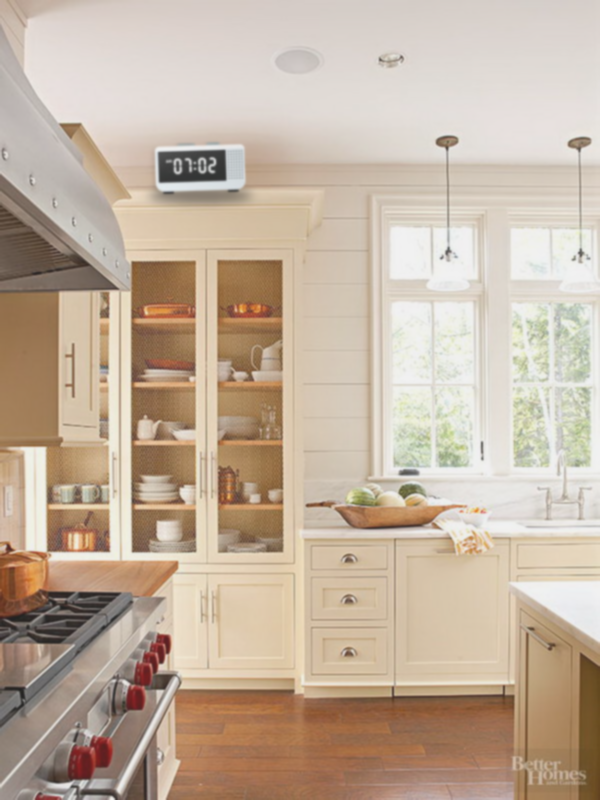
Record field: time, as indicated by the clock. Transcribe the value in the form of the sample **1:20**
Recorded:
**7:02**
